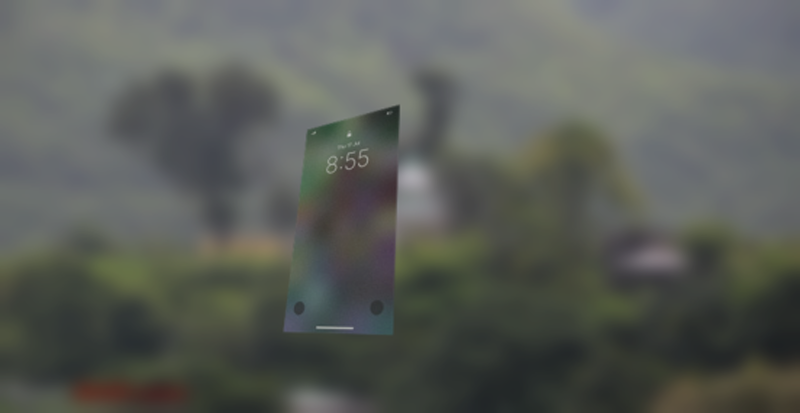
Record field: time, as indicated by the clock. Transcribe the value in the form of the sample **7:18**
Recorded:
**8:55**
